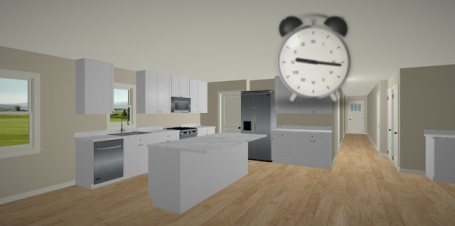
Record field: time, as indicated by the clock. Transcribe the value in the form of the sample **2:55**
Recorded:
**9:16**
